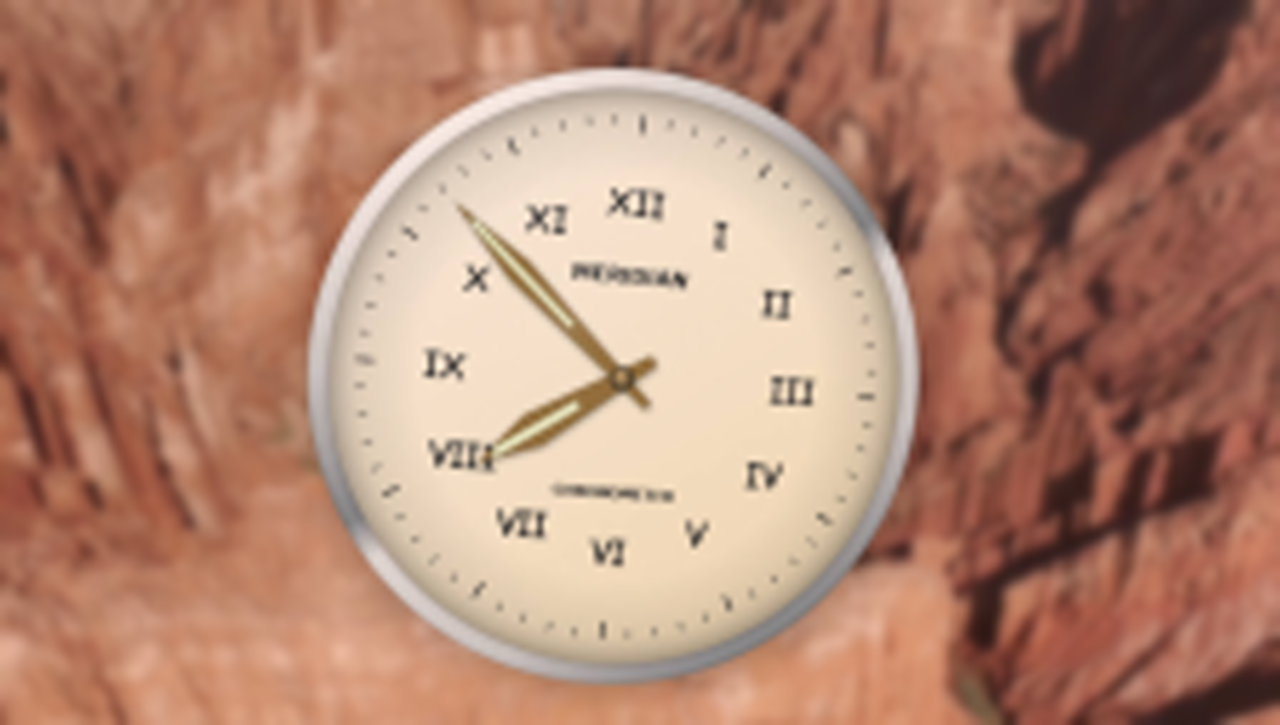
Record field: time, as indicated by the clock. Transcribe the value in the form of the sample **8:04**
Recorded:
**7:52**
